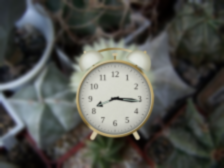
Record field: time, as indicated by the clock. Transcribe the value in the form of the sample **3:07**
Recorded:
**8:16**
